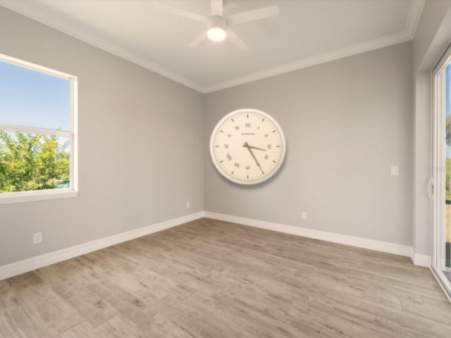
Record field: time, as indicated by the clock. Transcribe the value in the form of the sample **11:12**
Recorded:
**3:25**
